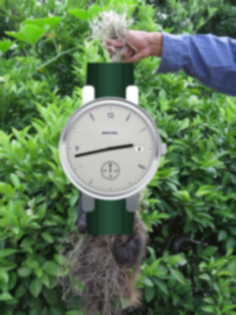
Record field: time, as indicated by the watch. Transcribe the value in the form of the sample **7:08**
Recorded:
**2:43**
